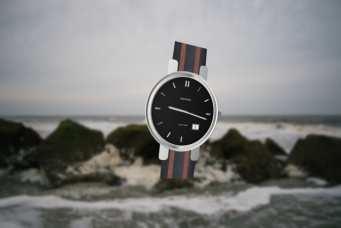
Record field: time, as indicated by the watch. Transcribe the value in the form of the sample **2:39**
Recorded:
**9:17**
